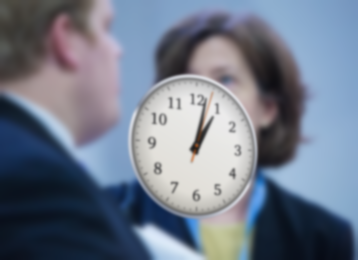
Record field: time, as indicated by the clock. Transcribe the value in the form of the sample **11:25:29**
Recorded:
**1:02:03**
